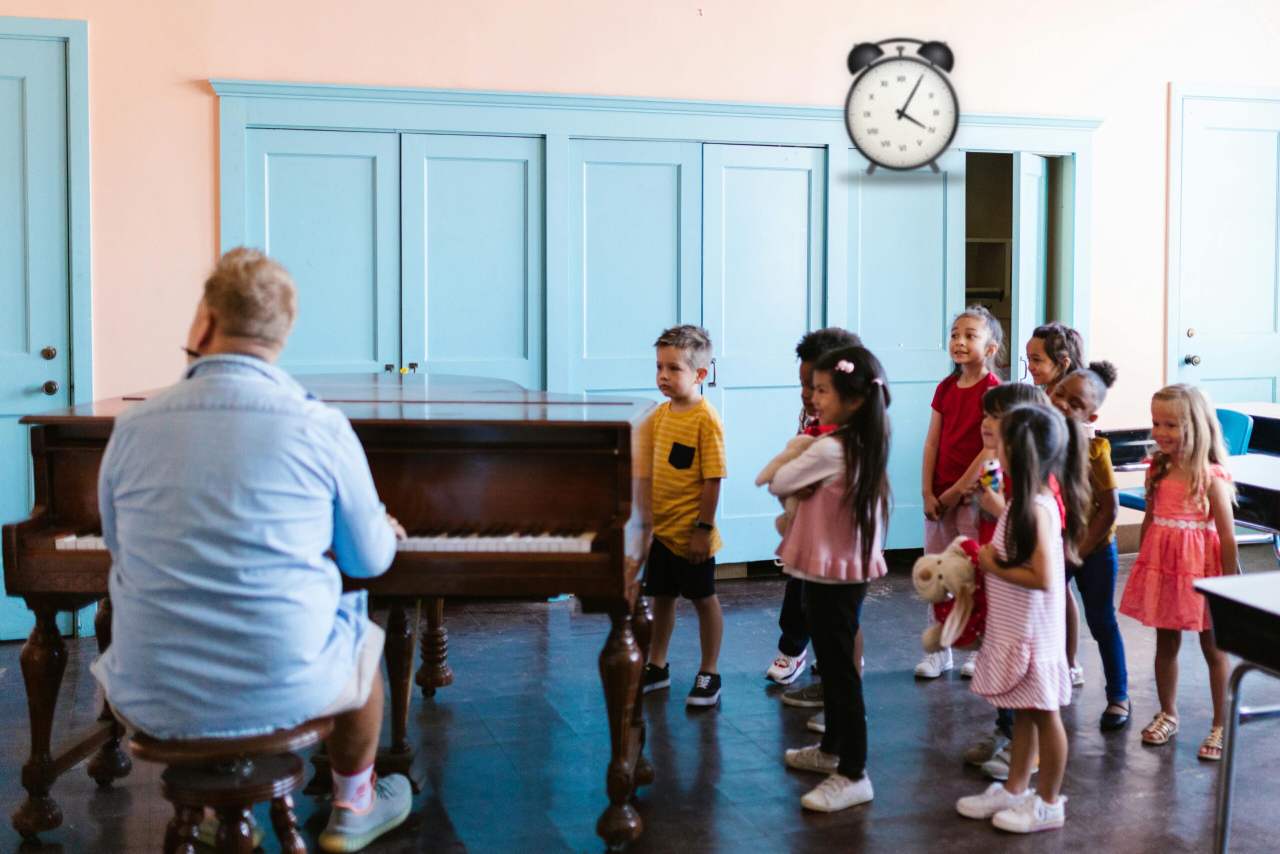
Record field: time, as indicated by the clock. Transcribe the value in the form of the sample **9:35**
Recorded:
**4:05**
